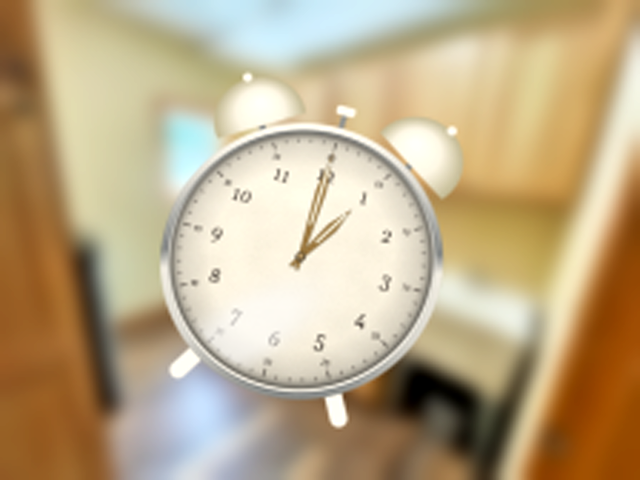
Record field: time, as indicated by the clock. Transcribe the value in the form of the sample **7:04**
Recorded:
**1:00**
